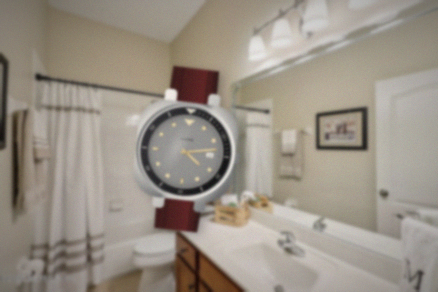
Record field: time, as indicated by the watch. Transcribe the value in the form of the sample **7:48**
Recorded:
**4:13**
